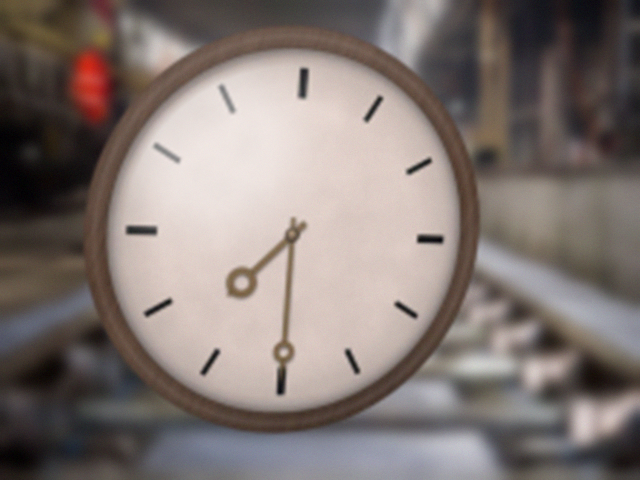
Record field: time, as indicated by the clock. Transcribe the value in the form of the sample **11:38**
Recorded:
**7:30**
